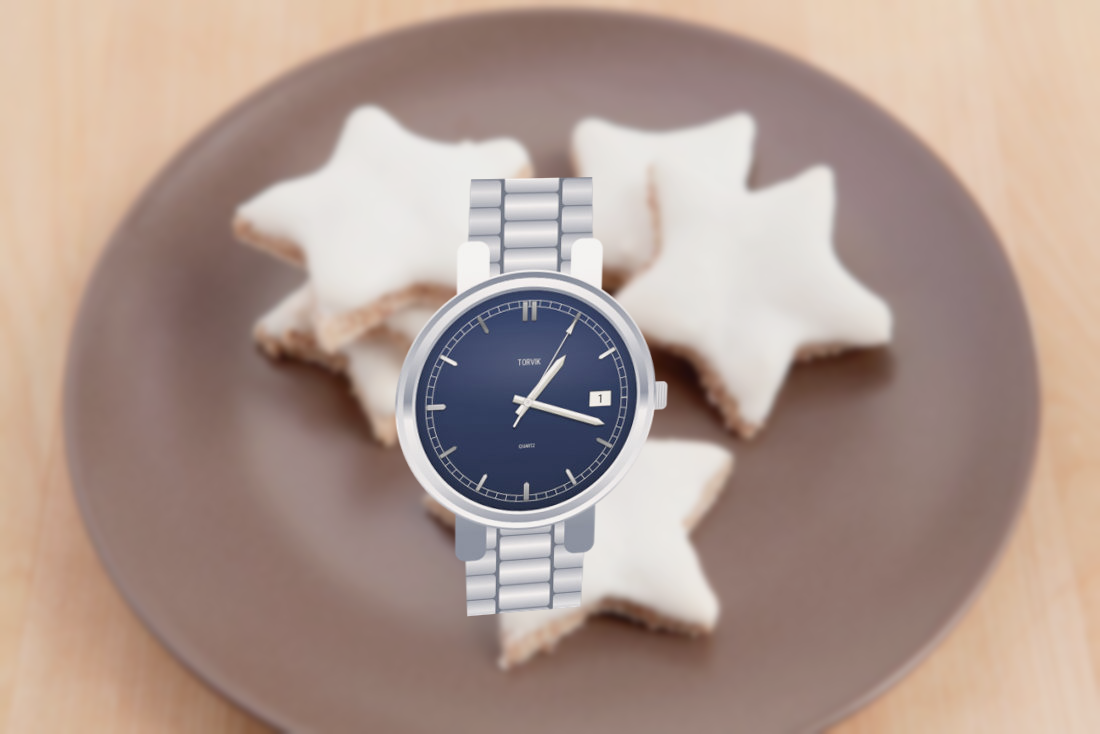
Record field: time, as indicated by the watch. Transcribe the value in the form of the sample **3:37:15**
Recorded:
**1:18:05**
